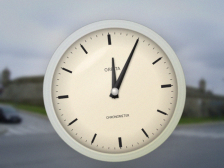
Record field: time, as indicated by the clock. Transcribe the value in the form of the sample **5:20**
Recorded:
**12:05**
